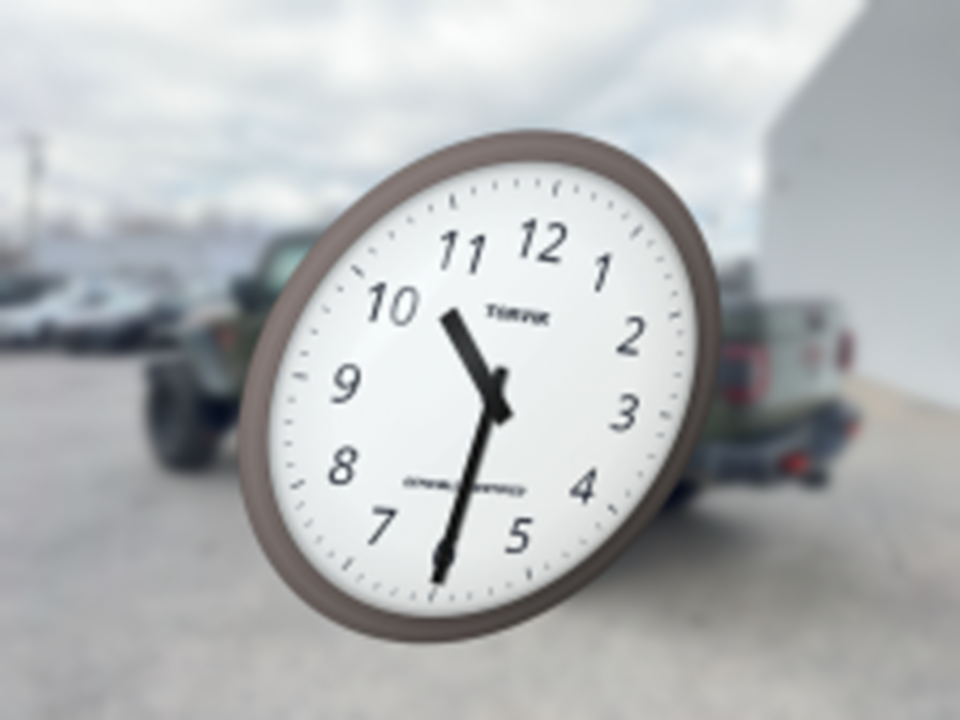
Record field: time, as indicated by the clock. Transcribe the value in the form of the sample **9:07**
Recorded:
**10:30**
